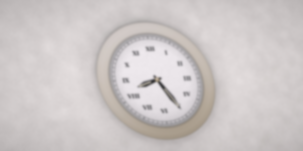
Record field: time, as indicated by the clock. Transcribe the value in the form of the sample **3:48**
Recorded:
**8:25**
